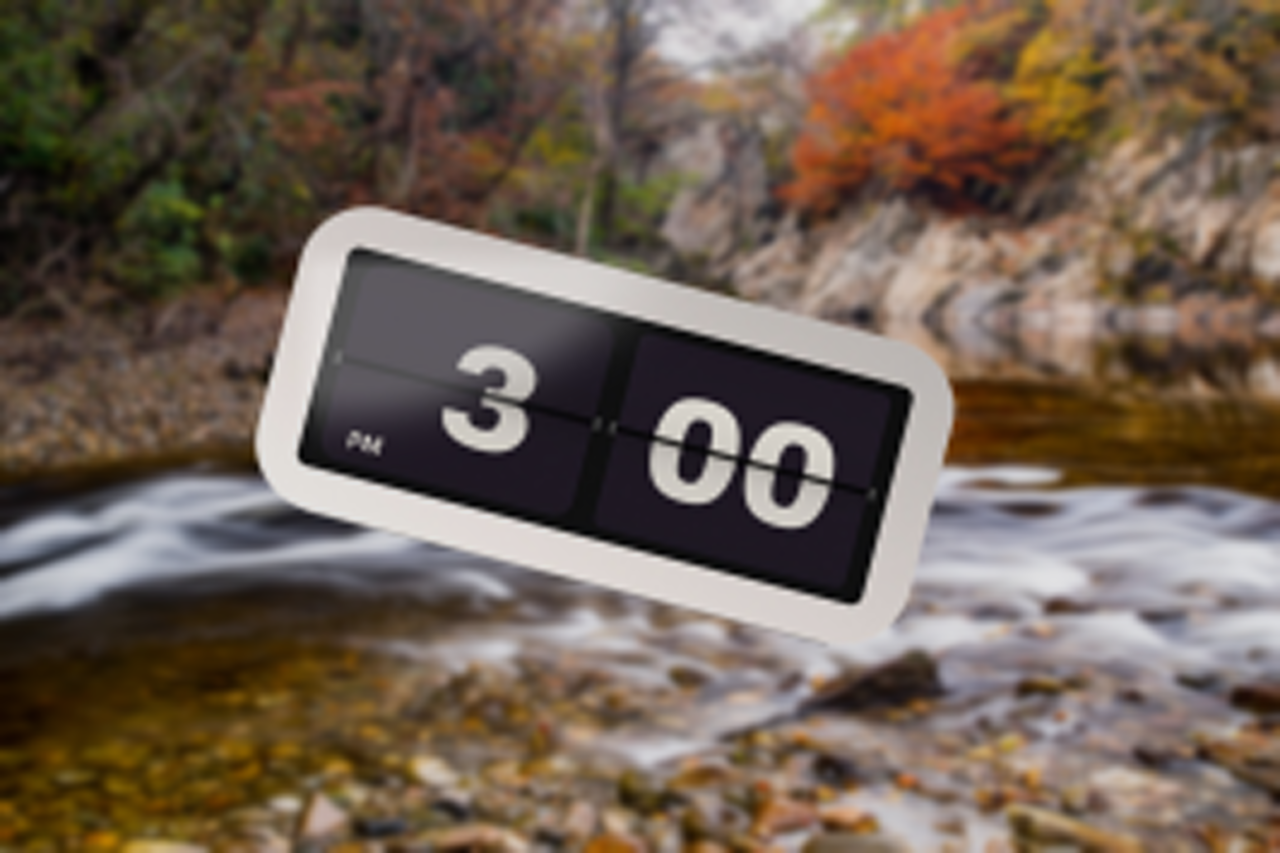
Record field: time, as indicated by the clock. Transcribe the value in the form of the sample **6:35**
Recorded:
**3:00**
